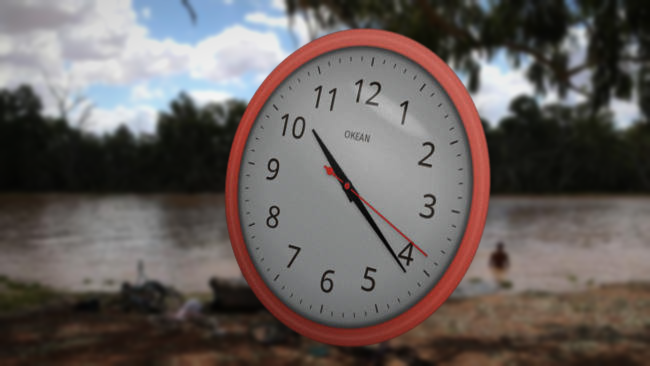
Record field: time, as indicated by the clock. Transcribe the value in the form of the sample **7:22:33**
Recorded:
**10:21:19**
